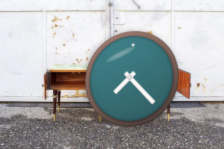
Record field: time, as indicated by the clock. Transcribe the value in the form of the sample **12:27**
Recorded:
**7:22**
